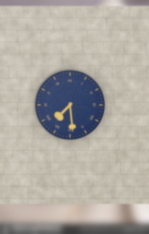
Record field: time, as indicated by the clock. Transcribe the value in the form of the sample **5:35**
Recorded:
**7:29**
